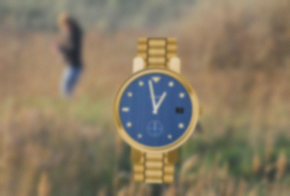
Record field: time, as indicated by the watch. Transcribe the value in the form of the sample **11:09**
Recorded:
**12:58**
